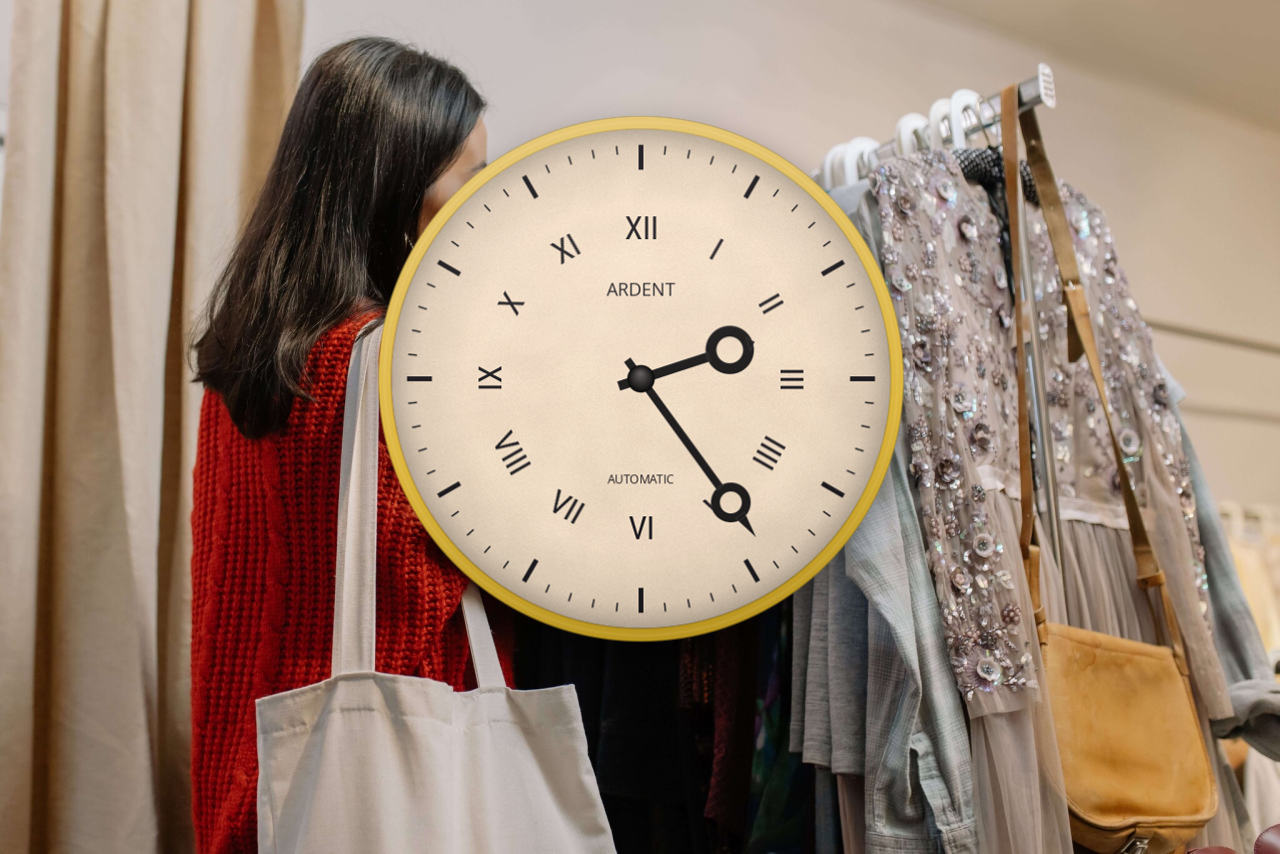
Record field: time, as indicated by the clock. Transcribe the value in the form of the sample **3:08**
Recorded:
**2:24**
